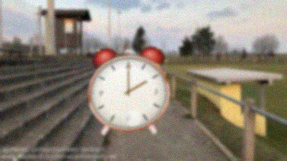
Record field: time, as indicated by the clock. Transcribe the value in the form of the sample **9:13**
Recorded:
**2:00**
